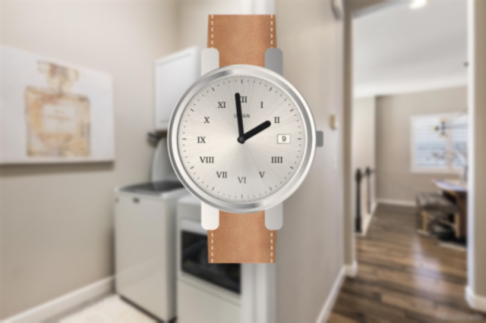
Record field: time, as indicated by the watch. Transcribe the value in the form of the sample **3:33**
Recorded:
**1:59**
